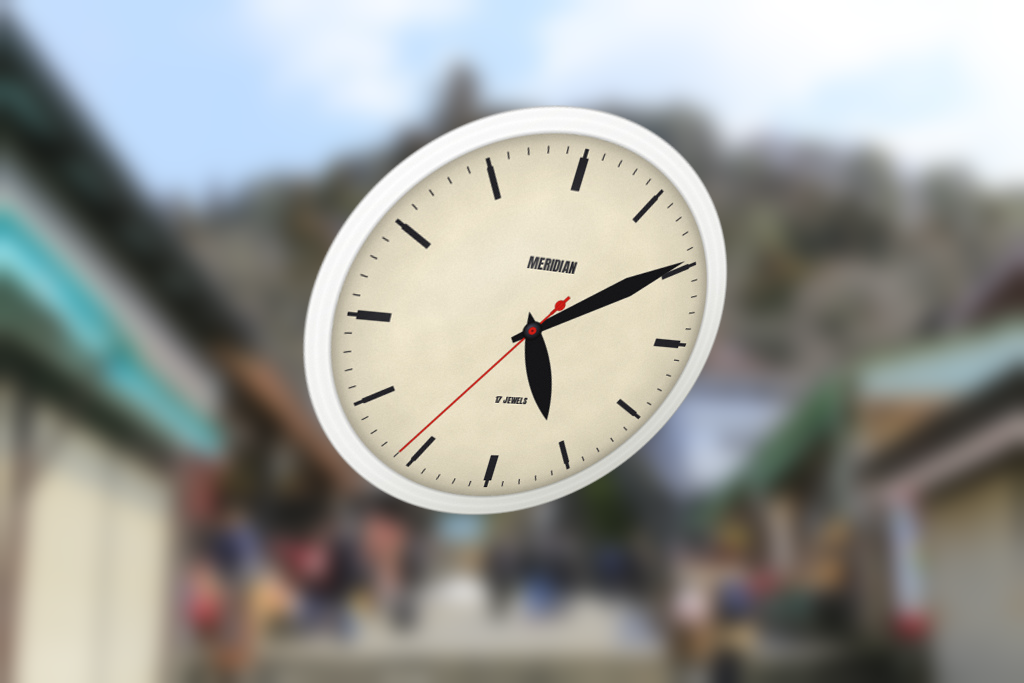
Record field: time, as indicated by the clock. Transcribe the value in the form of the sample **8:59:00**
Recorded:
**5:09:36**
